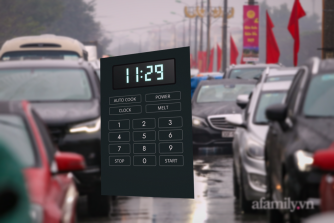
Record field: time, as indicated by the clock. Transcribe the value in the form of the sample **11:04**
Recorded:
**11:29**
